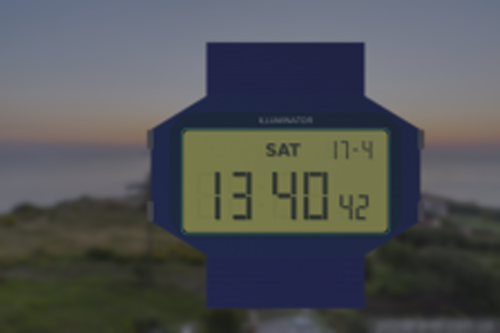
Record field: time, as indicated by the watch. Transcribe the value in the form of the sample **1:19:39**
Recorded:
**13:40:42**
